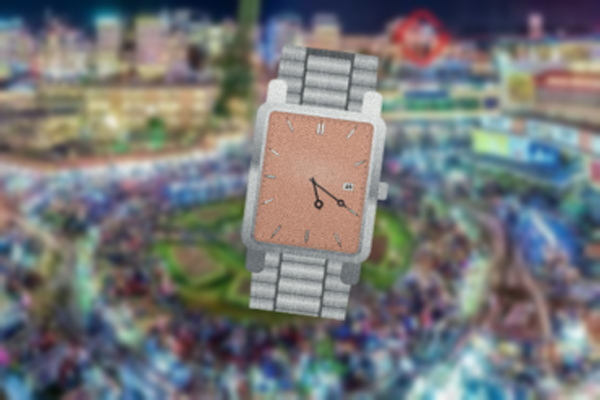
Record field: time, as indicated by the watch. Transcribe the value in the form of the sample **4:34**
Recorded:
**5:20**
